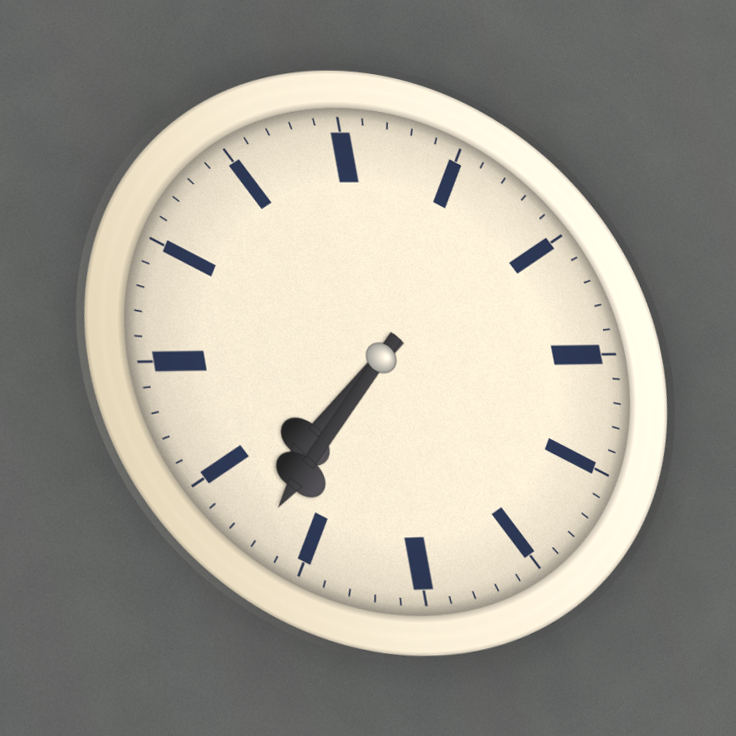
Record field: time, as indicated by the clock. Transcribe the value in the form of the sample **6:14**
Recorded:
**7:37**
